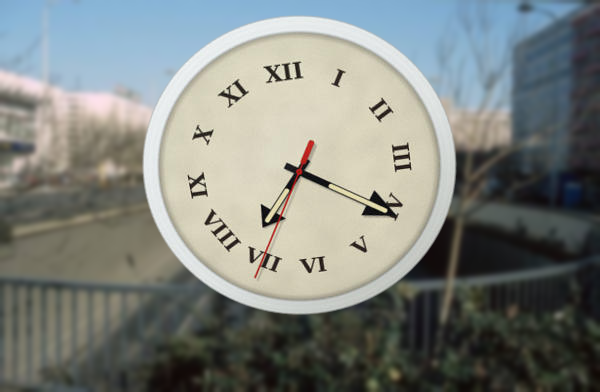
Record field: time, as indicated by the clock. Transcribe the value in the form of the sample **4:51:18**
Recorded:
**7:20:35**
